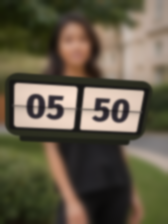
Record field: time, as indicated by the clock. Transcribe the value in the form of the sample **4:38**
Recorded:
**5:50**
